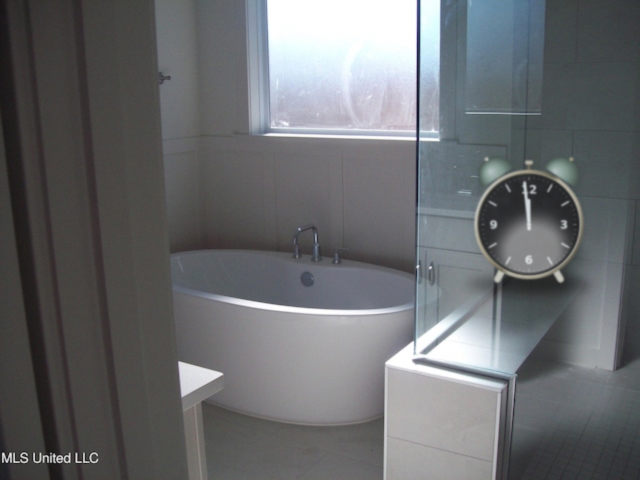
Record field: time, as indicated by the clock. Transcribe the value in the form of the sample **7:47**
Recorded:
**11:59**
